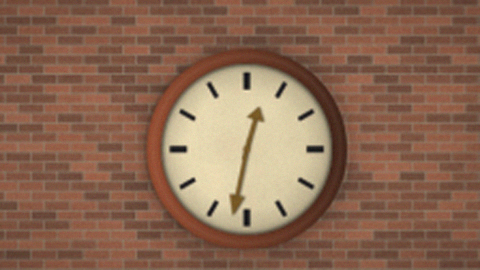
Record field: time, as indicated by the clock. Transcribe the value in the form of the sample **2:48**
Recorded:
**12:32**
